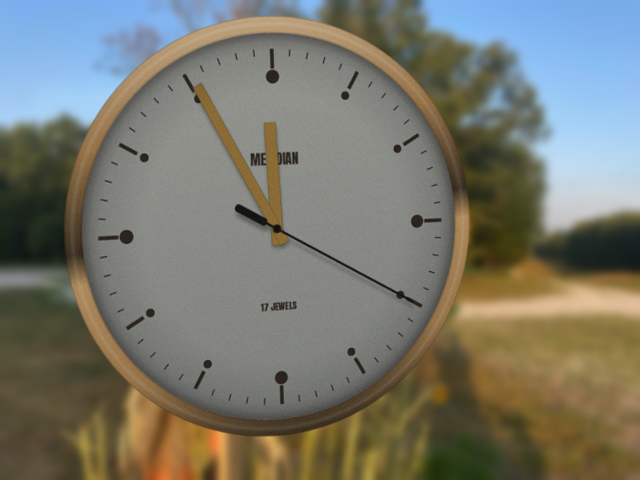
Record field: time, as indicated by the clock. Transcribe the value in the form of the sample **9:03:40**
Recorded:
**11:55:20**
